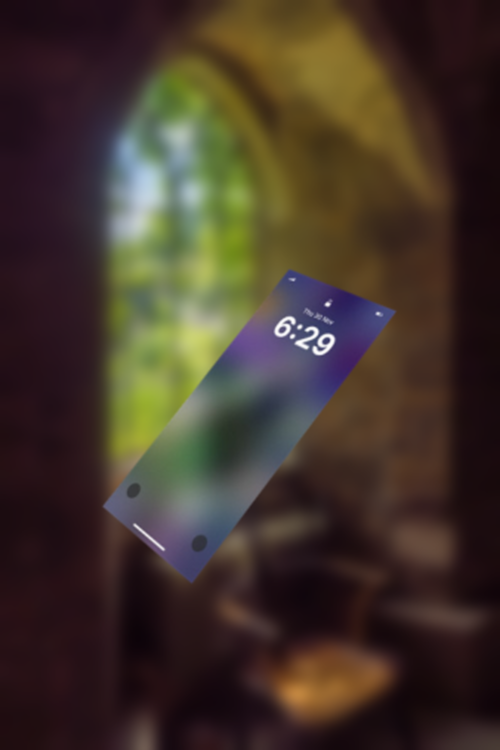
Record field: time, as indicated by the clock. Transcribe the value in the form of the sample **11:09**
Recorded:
**6:29**
